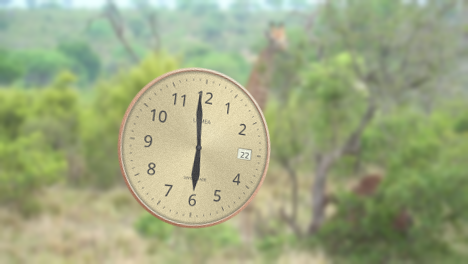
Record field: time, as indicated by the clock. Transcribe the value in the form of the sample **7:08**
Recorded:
**5:59**
